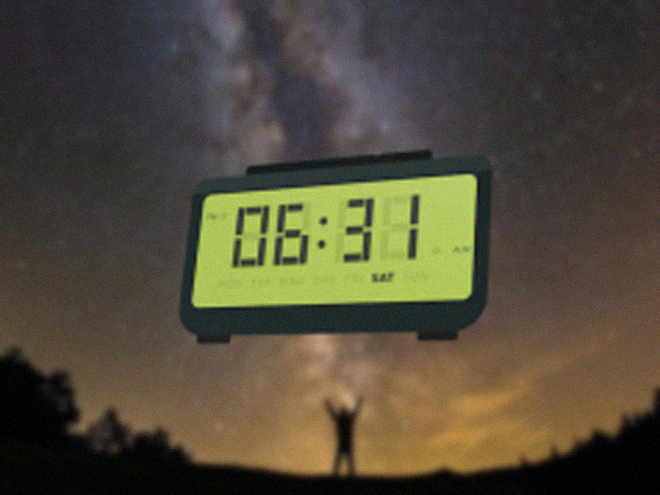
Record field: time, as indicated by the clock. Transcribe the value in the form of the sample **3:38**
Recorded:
**6:31**
